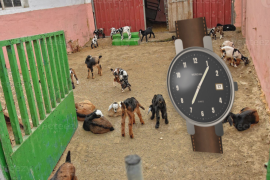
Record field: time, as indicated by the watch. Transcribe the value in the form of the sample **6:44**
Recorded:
**7:06**
